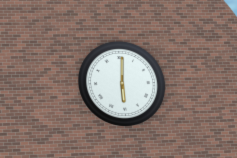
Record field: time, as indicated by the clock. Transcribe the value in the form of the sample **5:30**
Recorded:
**6:01**
